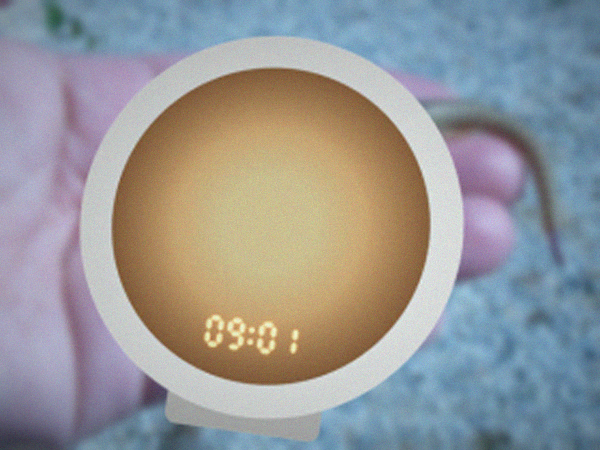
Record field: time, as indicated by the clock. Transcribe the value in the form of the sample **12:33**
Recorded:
**9:01**
